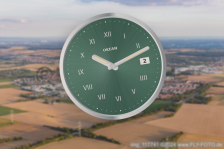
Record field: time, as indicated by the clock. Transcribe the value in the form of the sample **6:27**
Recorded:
**10:12**
